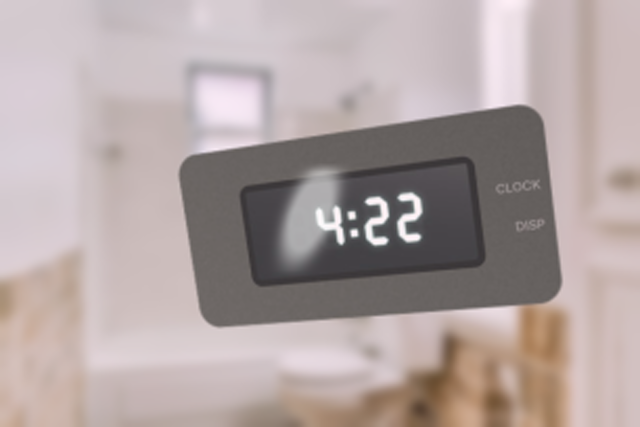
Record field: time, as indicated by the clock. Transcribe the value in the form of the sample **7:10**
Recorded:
**4:22**
